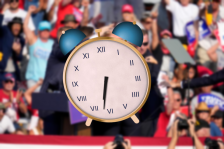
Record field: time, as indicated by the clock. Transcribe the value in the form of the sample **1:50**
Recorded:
**6:32**
